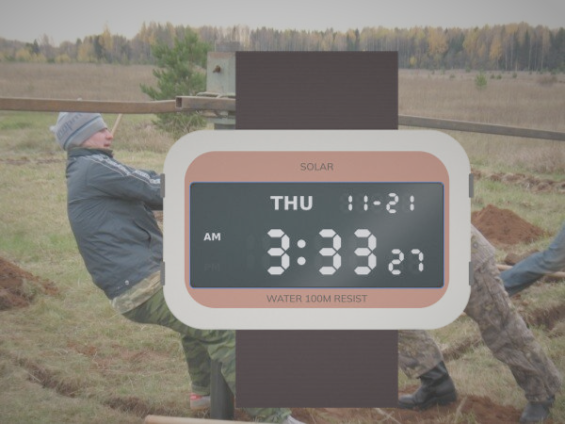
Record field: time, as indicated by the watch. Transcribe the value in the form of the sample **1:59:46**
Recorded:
**3:33:27**
